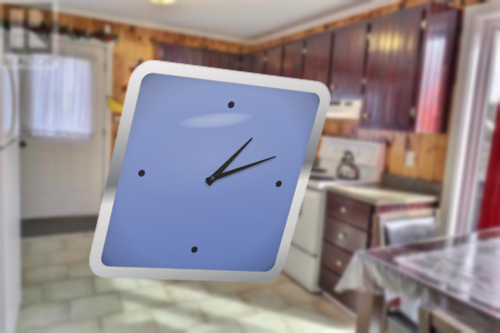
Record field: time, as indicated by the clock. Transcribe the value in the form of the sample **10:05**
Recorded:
**1:11**
